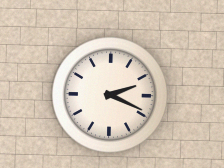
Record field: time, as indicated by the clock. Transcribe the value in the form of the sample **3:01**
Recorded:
**2:19**
